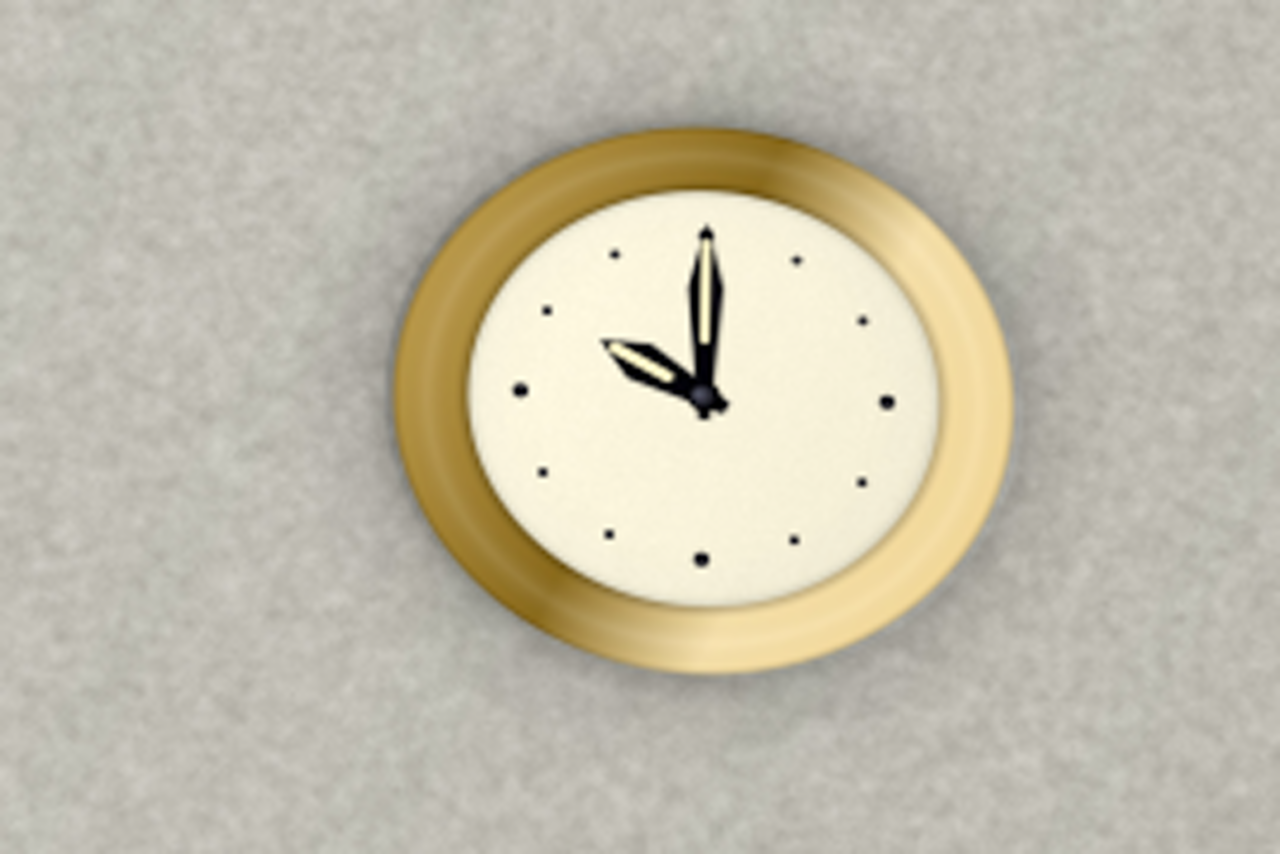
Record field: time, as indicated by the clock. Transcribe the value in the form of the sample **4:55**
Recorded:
**10:00**
